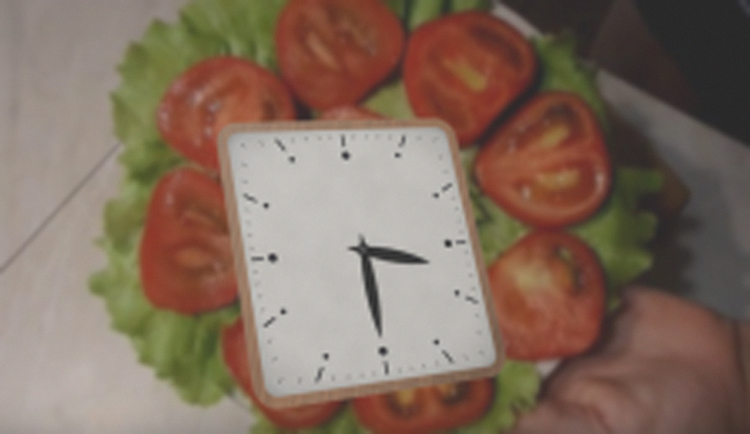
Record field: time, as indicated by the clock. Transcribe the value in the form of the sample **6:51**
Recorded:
**3:30**
